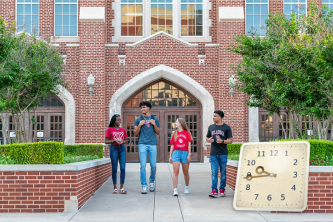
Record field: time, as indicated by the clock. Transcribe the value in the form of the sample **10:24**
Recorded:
**9:44**
